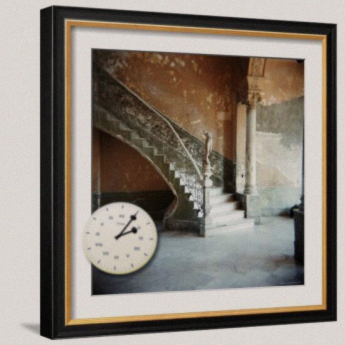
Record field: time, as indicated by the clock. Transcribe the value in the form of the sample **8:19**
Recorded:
**2:05**
